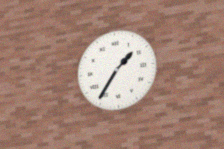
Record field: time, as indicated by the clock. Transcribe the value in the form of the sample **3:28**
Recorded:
**1:36**
